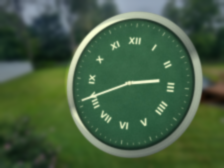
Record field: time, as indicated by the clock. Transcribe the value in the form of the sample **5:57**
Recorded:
**2:41**
